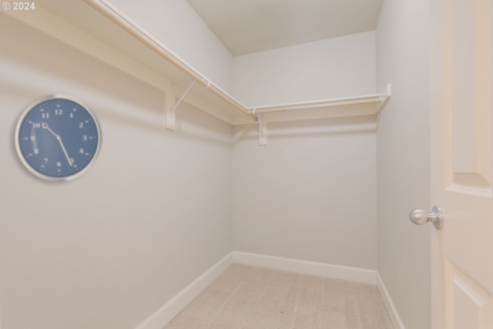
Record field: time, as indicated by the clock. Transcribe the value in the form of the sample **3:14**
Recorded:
**10:26**
